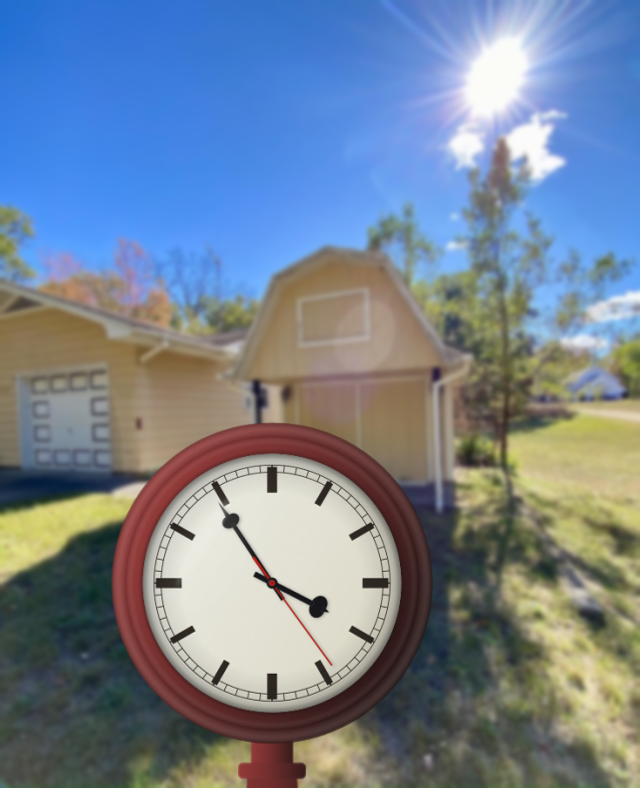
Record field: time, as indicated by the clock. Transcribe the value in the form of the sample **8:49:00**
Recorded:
**3:54:24**
